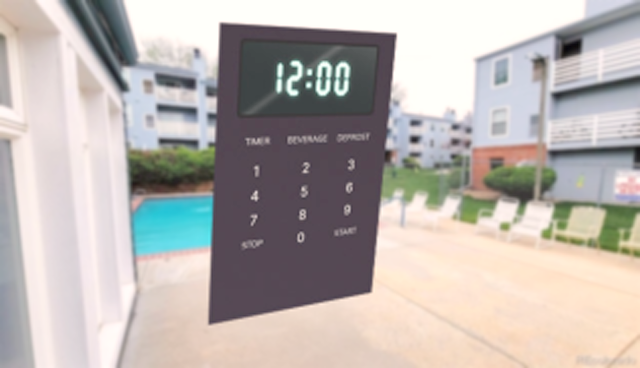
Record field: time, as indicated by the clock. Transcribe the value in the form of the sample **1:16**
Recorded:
**12:00**
